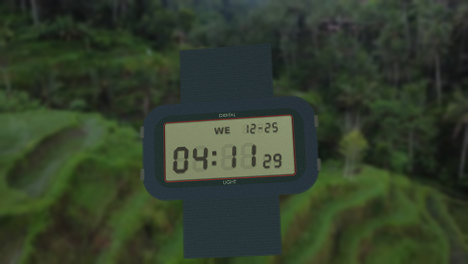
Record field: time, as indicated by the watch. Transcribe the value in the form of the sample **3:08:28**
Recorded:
**4:11:29**
